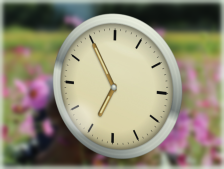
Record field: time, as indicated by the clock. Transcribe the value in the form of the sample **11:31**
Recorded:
**6:55**
